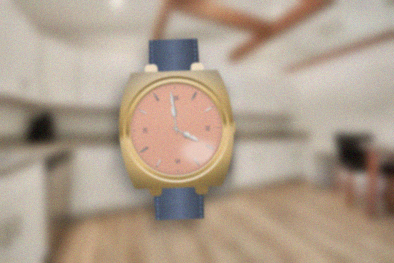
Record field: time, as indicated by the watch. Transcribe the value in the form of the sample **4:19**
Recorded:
**3:59**
